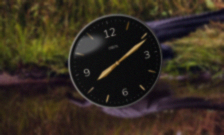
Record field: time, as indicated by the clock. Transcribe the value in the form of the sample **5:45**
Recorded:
**8:11**
